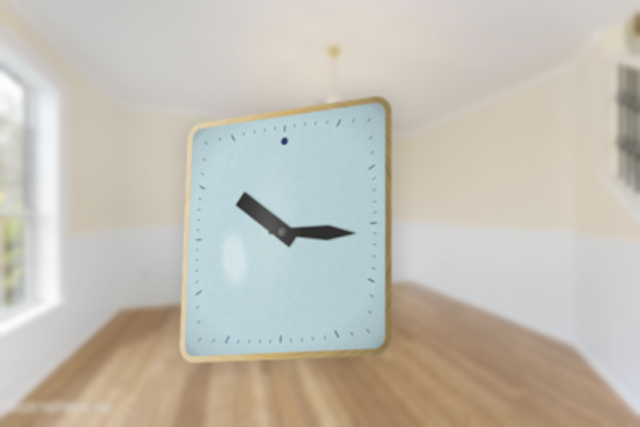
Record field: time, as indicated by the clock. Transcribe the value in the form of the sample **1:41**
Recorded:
**10:16**
